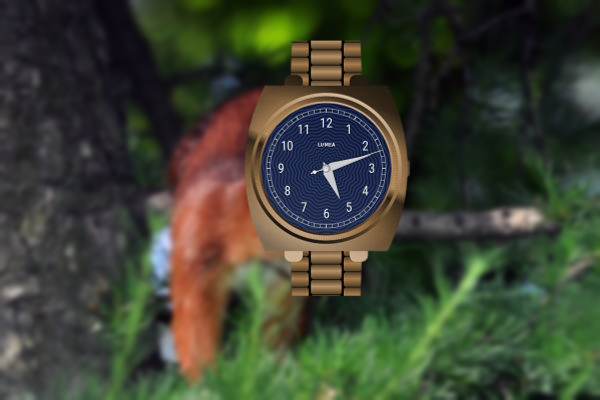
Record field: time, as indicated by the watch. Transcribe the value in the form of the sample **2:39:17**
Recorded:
**5:12:12**
